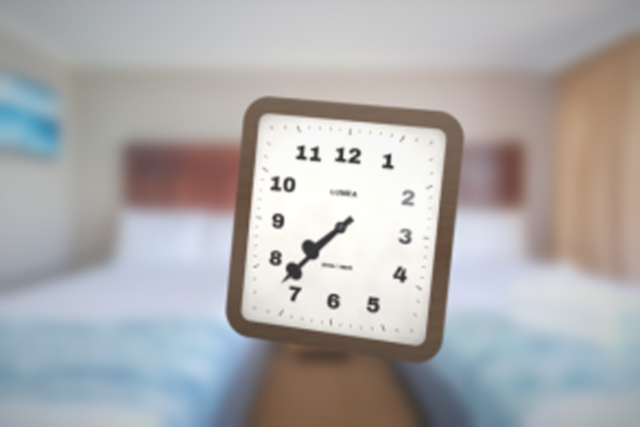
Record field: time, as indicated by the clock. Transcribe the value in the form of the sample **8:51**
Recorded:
**7:37**
